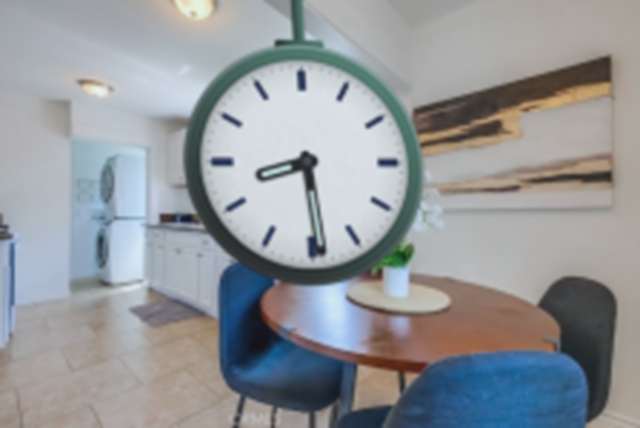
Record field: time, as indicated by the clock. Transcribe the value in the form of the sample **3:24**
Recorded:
**8:29**
